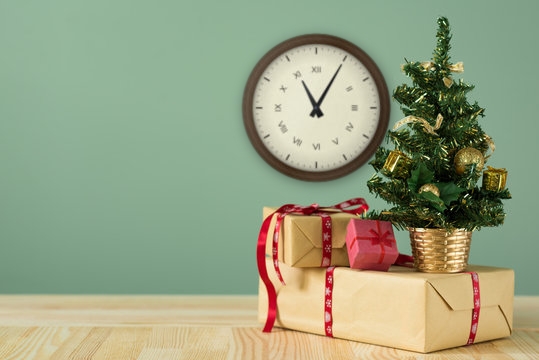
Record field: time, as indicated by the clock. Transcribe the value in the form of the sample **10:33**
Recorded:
**11:05**
